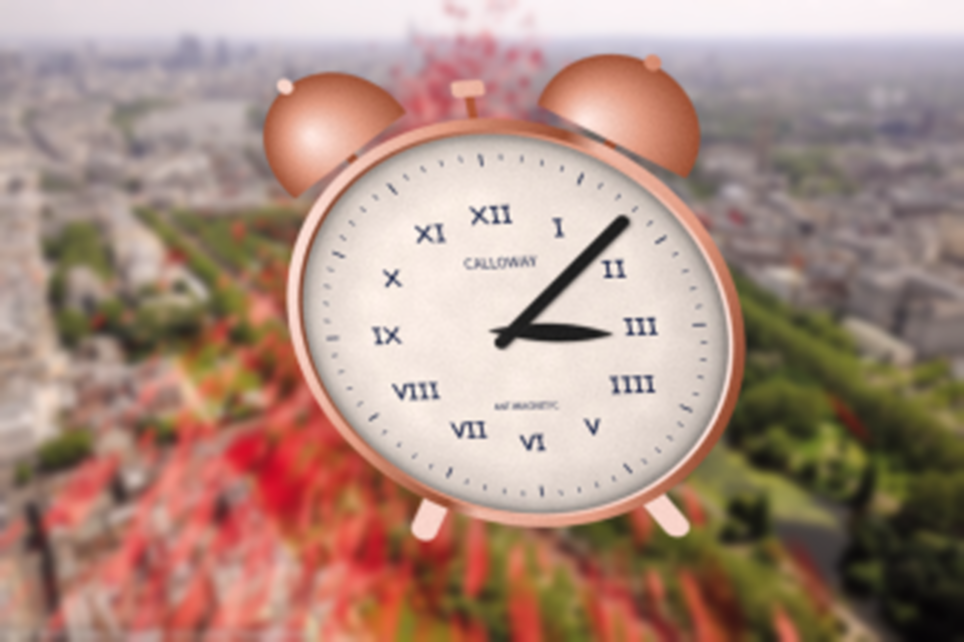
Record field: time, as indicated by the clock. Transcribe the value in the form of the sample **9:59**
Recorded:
**3:08**
